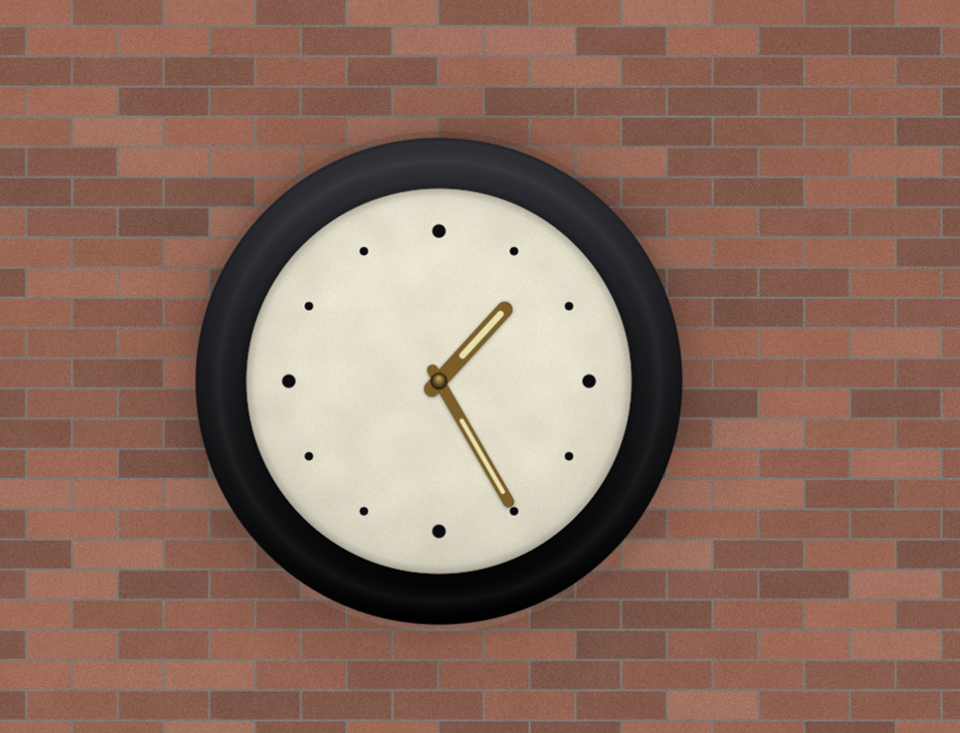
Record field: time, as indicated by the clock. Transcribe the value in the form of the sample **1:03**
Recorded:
**1:25**
